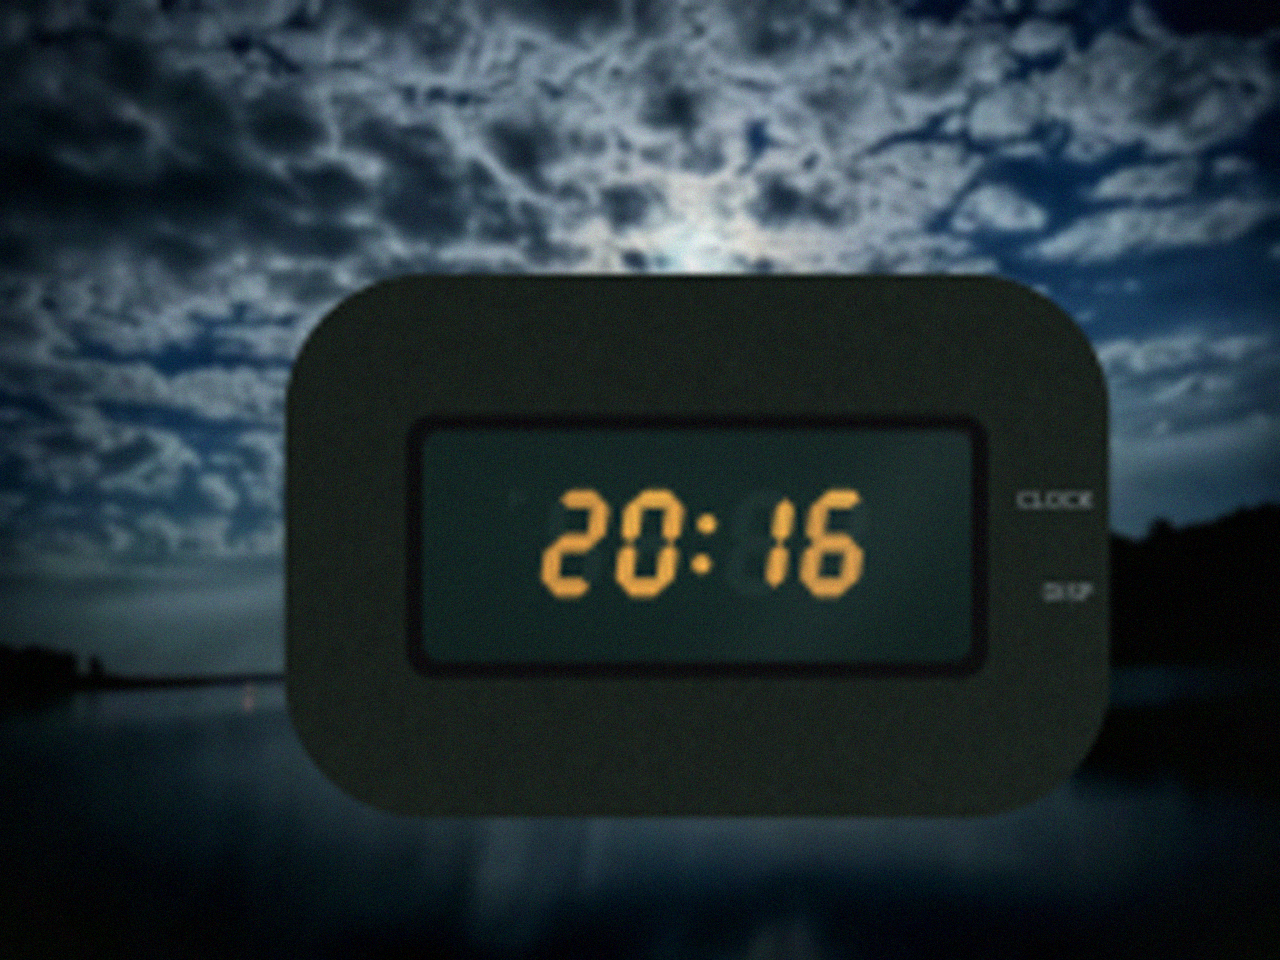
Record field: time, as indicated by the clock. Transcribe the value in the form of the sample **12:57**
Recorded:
**20:16**
